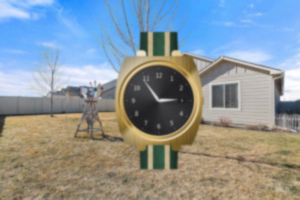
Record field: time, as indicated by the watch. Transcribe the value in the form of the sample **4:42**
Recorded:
**2:54**
